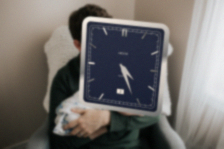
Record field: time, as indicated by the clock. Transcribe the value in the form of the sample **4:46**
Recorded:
**4:26**
